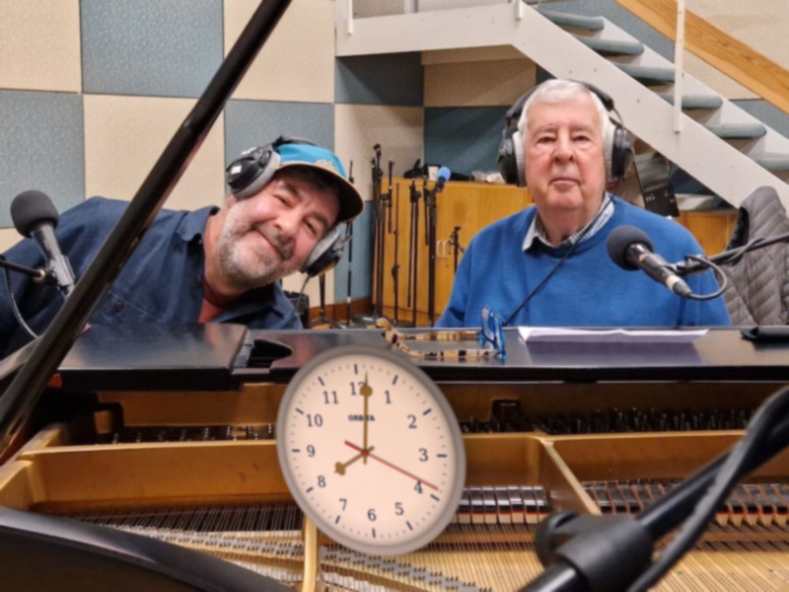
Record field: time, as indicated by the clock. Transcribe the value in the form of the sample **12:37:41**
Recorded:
**8:01:19**
